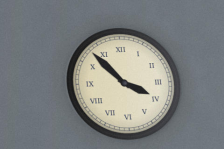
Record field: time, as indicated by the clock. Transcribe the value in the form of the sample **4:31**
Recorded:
**3:53**
